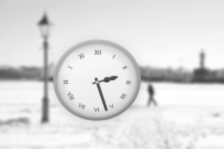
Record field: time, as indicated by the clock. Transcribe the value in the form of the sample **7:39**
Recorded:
**2:27**
